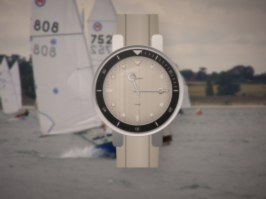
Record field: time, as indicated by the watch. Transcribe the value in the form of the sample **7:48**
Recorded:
**11:15**
